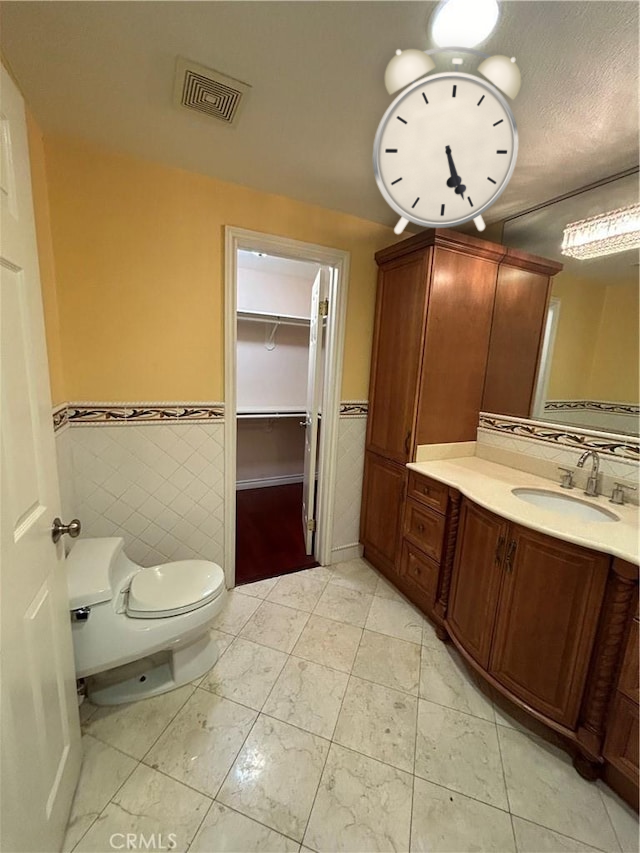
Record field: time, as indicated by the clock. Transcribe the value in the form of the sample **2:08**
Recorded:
**5:26**
